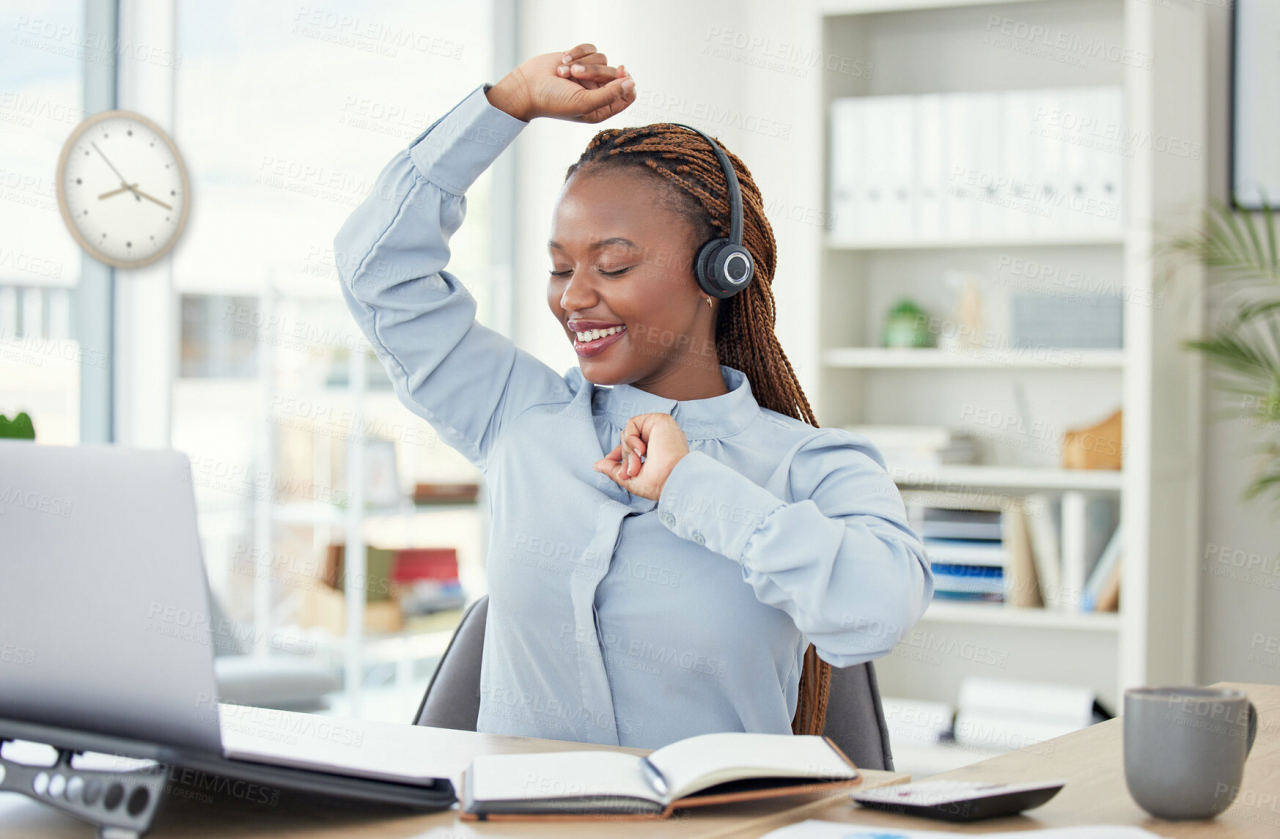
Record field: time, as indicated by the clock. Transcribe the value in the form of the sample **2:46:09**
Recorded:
**8:17:52**
